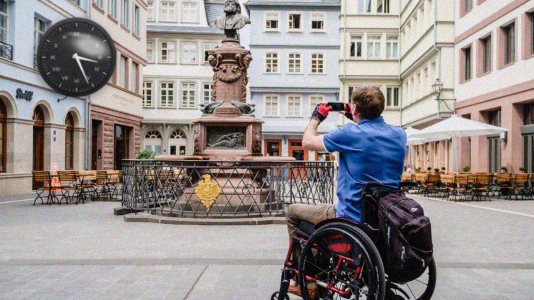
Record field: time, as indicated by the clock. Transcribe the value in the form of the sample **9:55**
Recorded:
**3:26**
